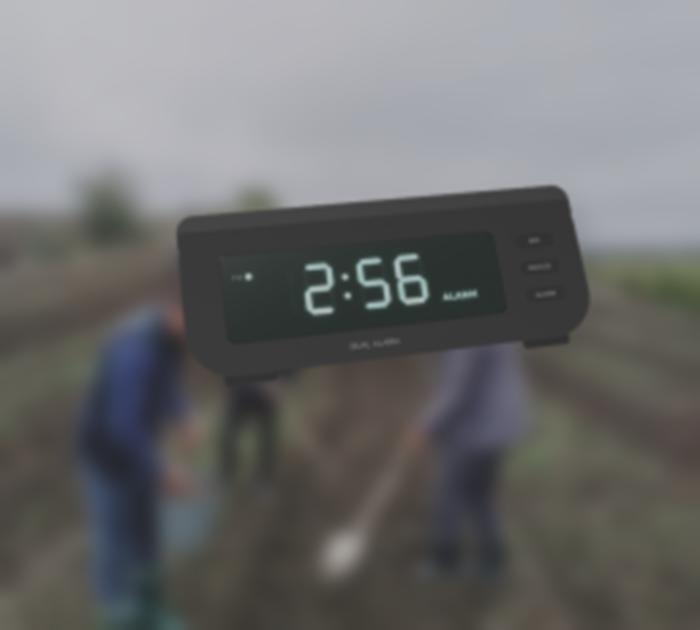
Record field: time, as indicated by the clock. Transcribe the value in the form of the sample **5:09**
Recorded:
**2:56**
